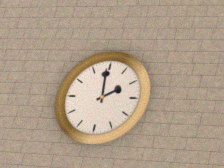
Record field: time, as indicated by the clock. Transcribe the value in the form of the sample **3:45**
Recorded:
**1:59**
